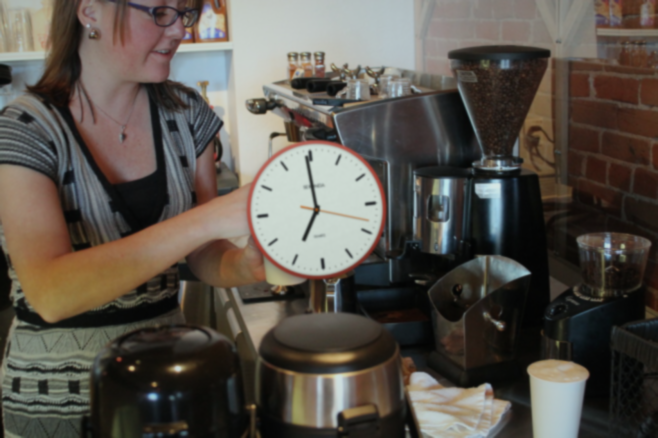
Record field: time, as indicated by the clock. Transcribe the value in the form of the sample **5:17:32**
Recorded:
**6:59:18**
